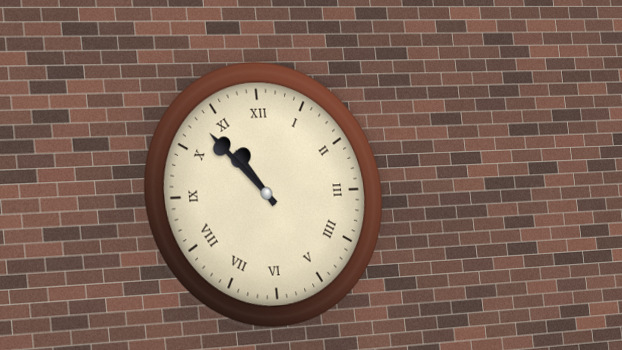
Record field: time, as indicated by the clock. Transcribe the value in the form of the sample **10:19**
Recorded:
**10:53**
